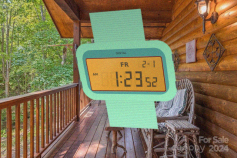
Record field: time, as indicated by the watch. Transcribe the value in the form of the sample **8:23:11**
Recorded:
**1:23:52**
